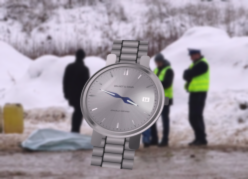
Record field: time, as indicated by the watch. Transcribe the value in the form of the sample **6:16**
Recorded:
**3:48**
